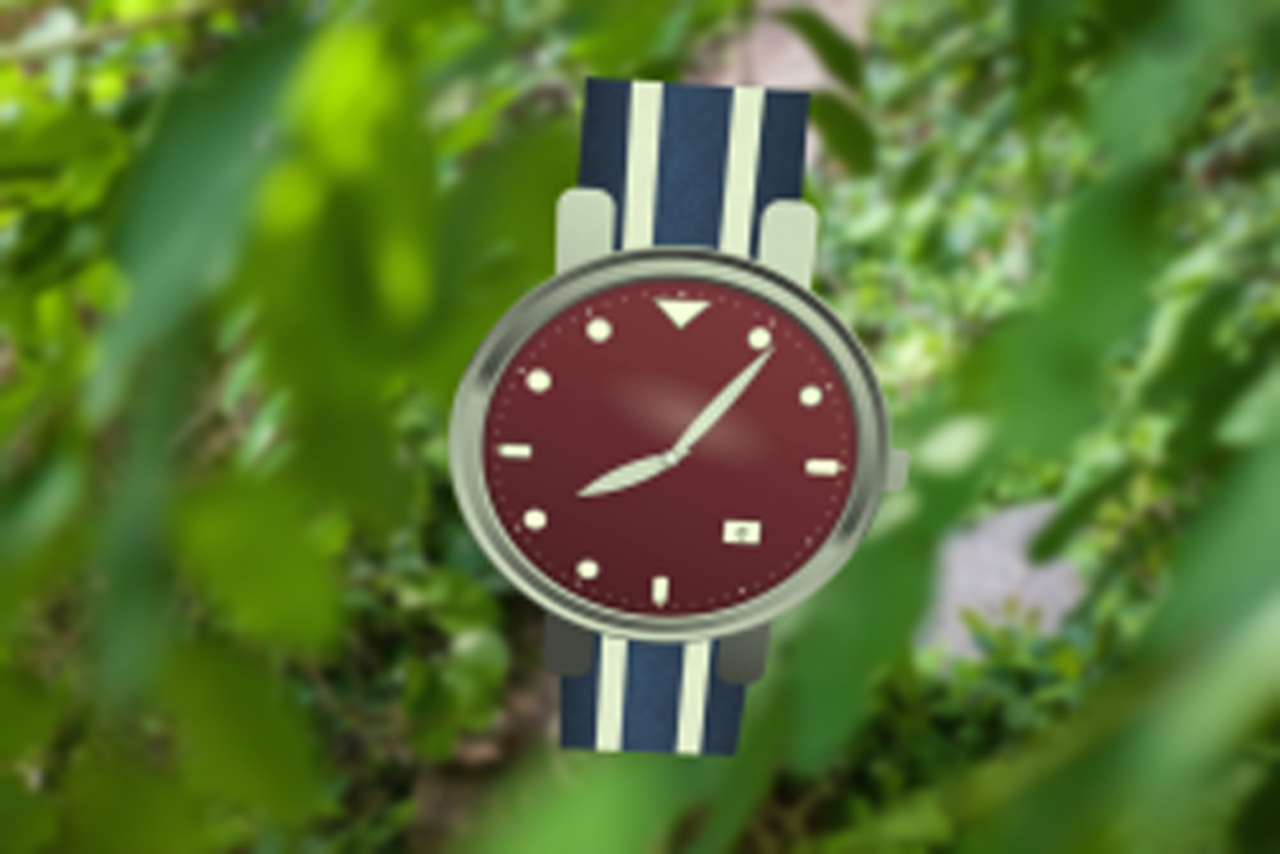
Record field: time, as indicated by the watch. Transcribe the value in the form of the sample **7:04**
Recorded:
**8:06**
